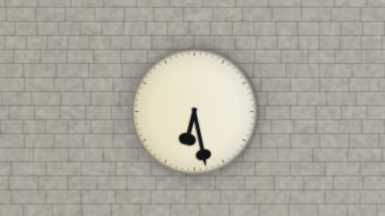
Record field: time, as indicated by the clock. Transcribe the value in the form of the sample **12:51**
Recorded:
**6:28**
